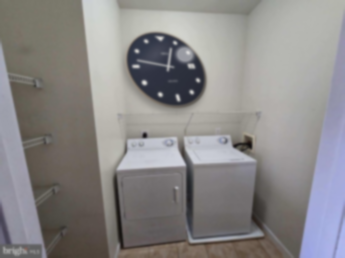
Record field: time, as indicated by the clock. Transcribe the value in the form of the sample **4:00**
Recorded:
**12:47**
